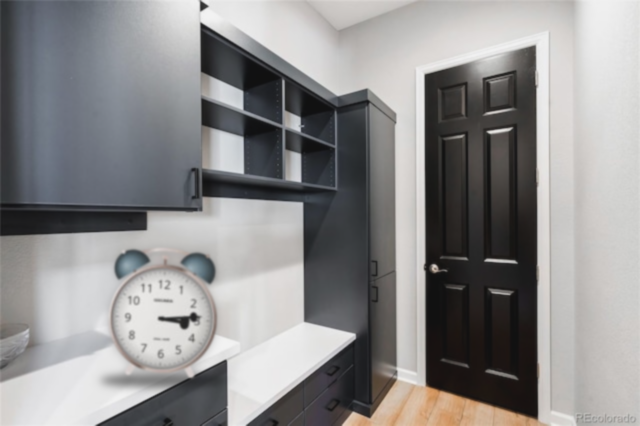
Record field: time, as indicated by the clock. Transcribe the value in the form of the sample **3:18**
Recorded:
**3:14**
